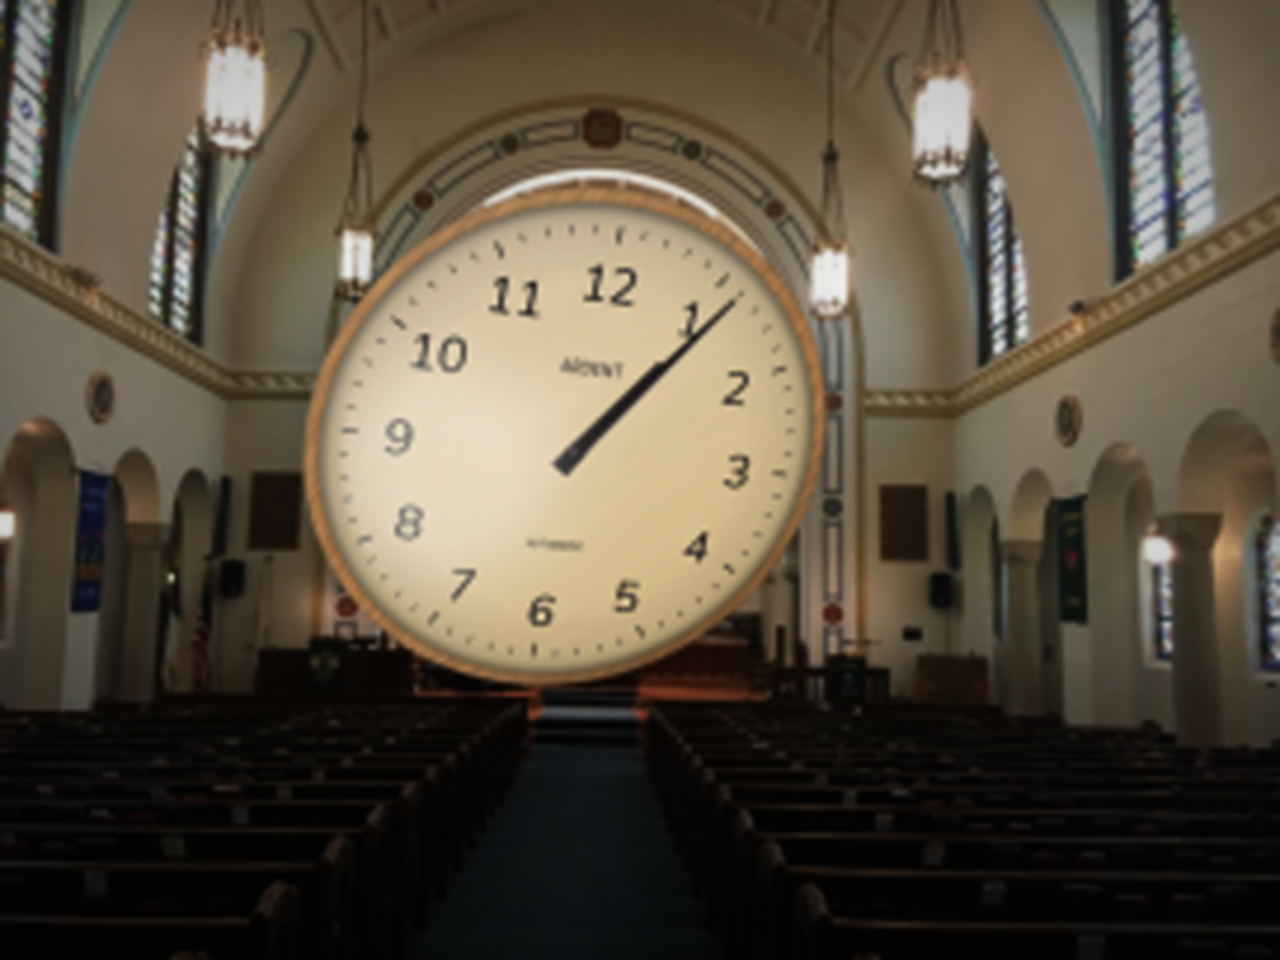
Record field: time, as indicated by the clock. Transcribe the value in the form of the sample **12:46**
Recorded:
**1:06**
